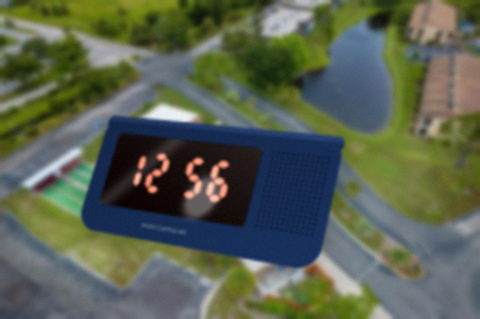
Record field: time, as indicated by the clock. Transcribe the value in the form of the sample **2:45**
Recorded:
**12:56**
